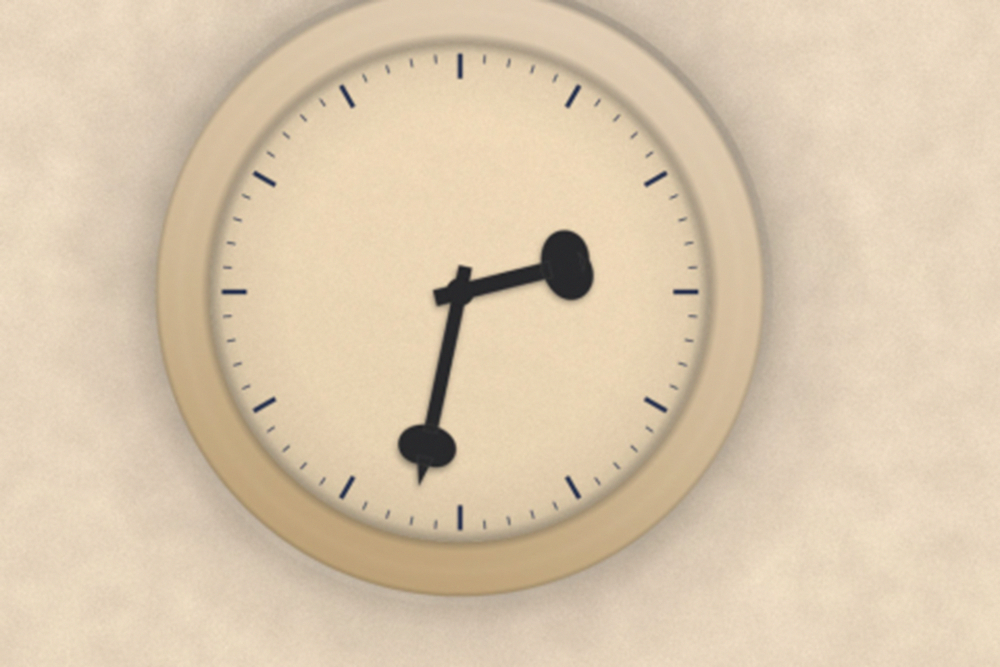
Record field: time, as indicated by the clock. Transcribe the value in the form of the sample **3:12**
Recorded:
**2:32**
